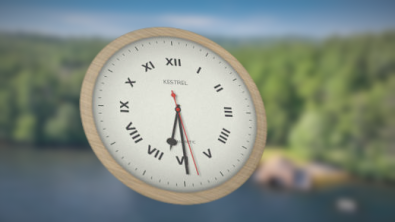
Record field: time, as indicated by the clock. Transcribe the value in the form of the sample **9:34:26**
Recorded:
**6:29:28**
